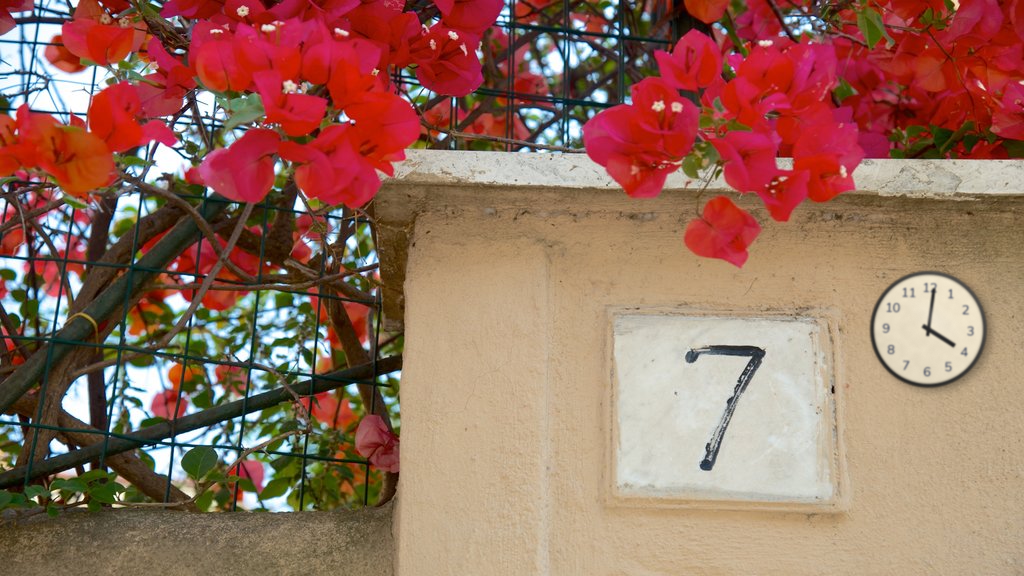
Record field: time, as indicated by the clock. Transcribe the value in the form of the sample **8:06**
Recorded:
**4:01**
